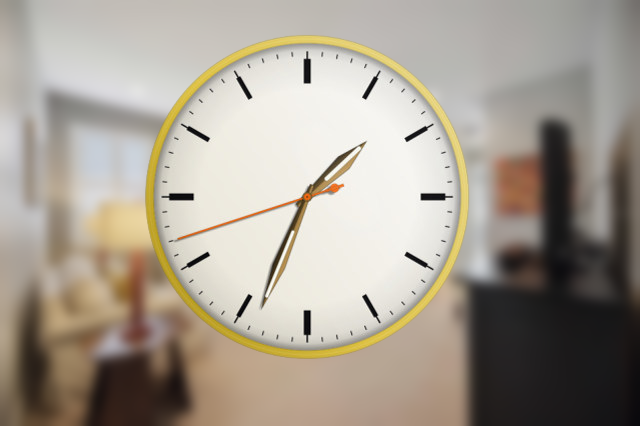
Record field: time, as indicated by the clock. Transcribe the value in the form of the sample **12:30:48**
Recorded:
**1:33:42**
